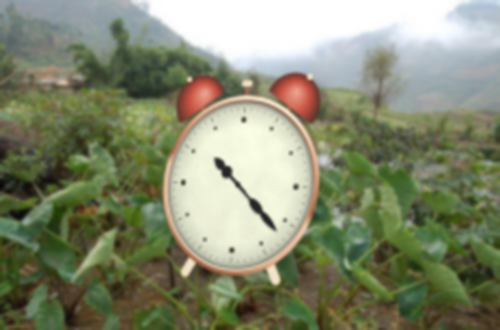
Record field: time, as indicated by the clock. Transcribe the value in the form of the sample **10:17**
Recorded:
**10:22**
